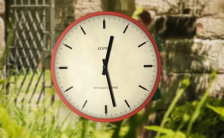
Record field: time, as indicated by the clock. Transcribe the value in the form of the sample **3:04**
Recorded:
**12:28**
